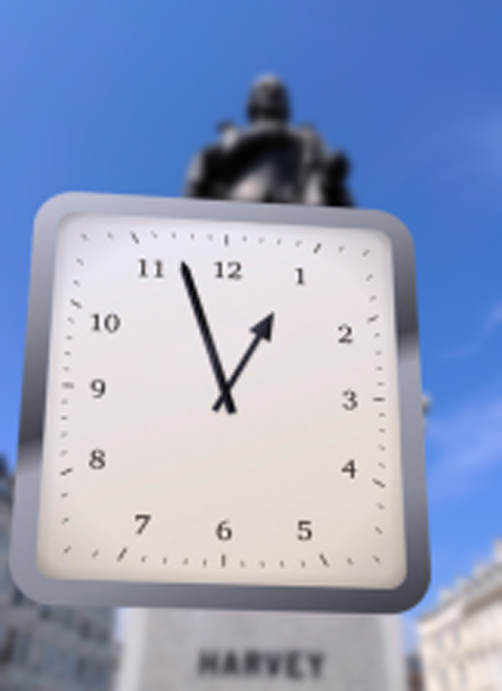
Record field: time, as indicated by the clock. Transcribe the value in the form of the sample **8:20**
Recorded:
**12:57**
